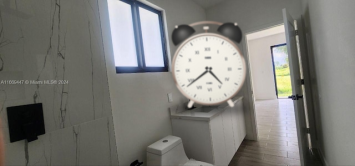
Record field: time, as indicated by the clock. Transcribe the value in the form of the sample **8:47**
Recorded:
**4:39**
